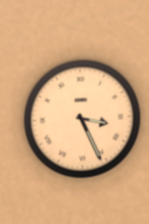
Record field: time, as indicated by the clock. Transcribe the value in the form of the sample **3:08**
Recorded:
**3:26**
